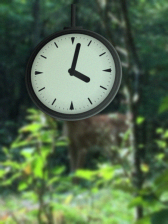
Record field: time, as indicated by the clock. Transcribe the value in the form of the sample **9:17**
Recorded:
**4:02**
